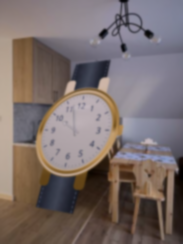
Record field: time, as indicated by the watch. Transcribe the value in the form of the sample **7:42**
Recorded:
**9:57**
